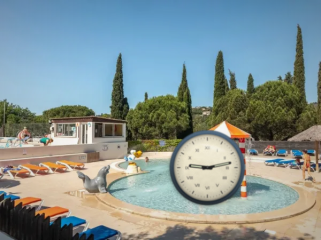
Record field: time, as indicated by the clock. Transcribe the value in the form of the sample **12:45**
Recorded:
**9:13**
